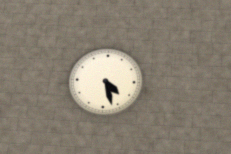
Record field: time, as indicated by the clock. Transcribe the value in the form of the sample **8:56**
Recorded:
**4:27**
